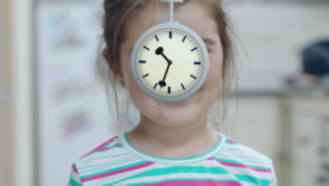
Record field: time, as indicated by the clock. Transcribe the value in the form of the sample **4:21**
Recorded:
**10:33**
